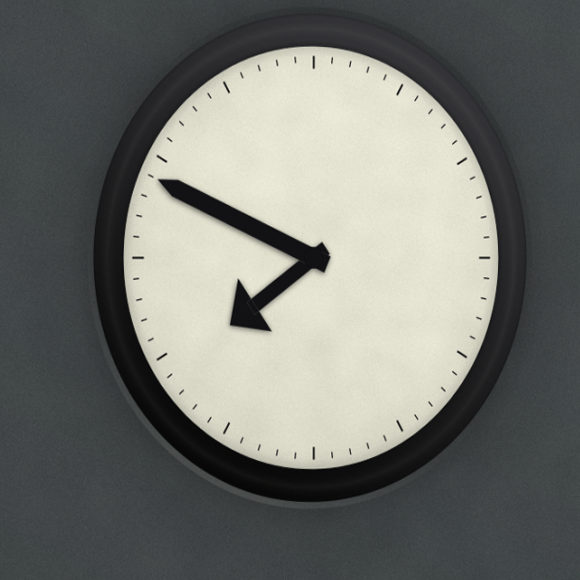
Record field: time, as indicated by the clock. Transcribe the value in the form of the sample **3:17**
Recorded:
**7:49**
